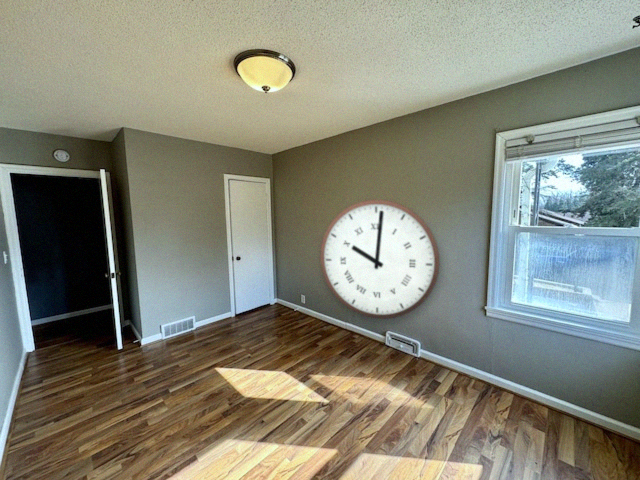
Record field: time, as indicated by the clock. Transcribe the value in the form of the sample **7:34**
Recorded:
**10:01**
